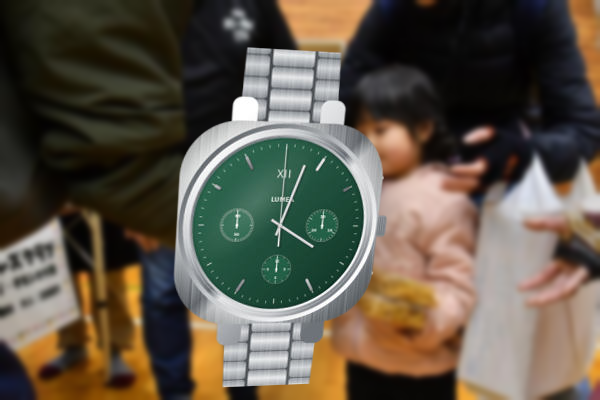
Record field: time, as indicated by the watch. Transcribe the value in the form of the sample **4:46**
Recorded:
**4:03**
